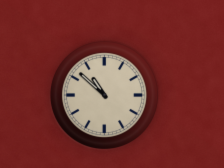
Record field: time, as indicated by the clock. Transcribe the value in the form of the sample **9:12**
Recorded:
**10:52**
